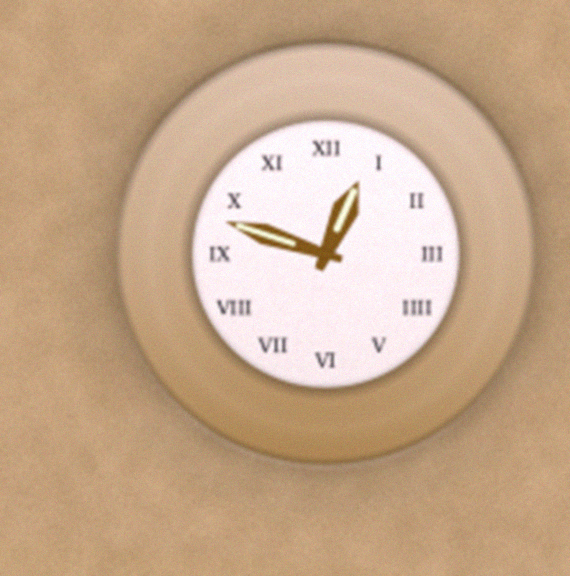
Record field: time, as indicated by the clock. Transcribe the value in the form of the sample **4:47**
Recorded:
**12:48**
